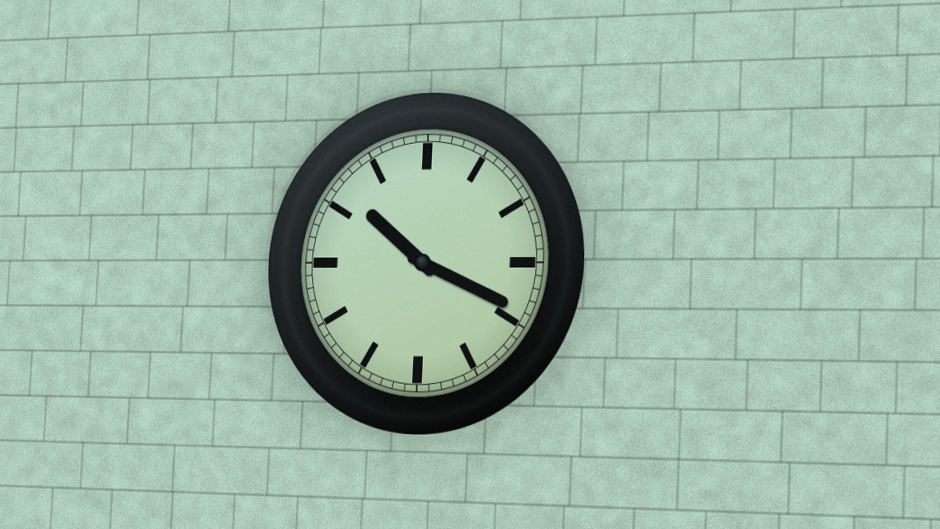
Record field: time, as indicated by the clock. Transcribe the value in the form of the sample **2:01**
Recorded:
**10:19**
